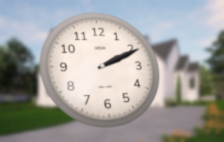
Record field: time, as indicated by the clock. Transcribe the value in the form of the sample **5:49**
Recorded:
**2:11**
